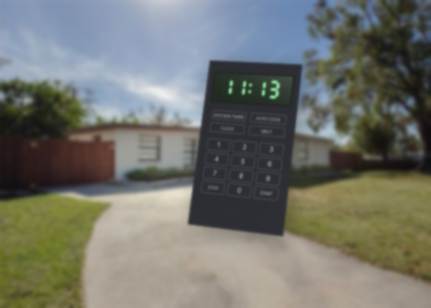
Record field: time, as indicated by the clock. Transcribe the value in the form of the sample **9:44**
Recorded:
**11:13**
